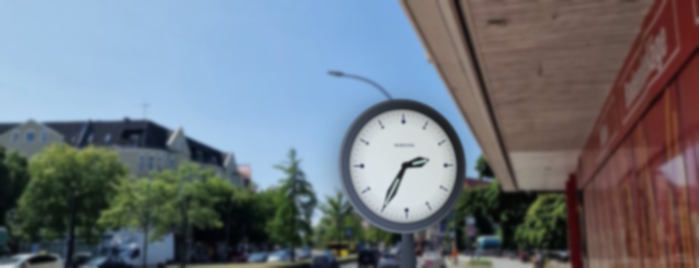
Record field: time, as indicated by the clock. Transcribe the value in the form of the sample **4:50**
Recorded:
**2:35**
